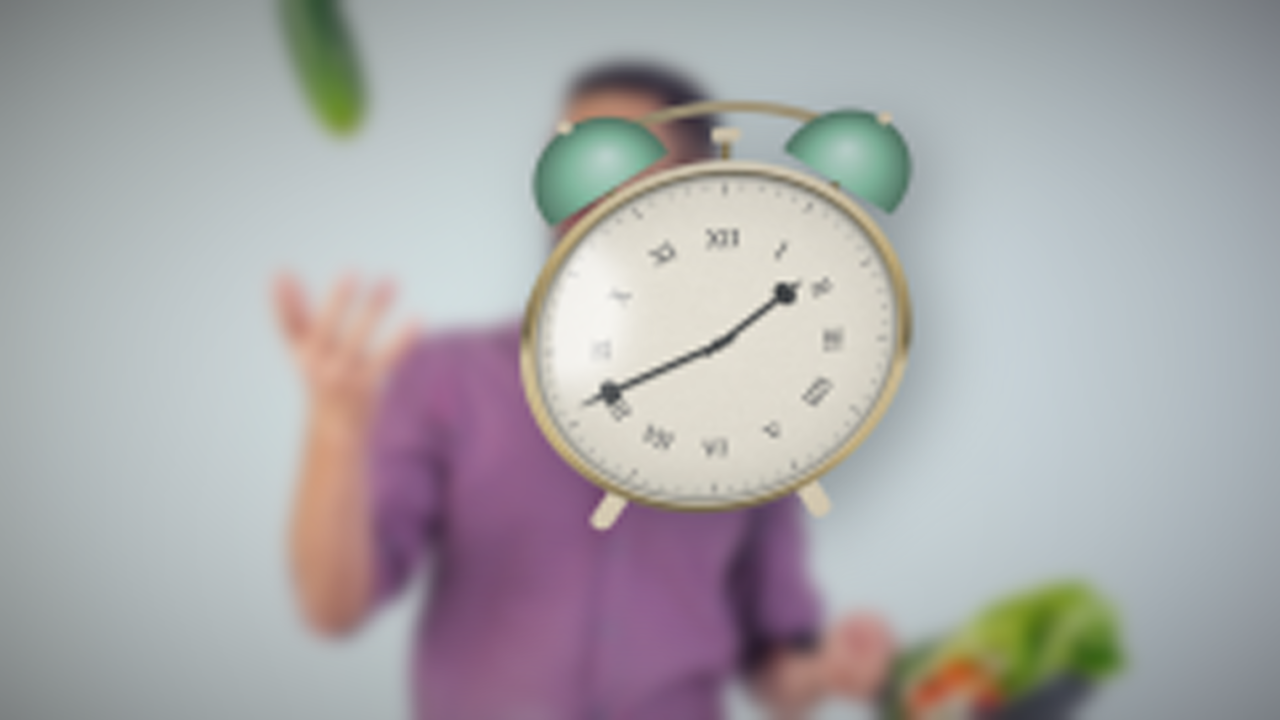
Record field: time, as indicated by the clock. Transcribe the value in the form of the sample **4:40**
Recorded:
**1:41**
